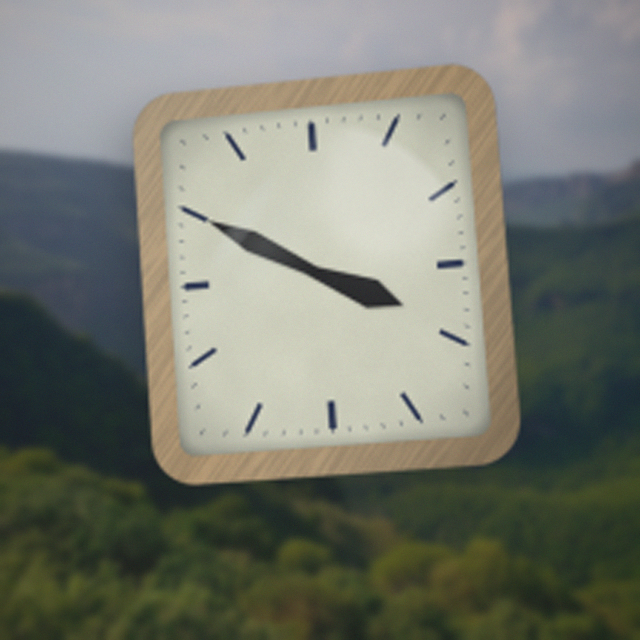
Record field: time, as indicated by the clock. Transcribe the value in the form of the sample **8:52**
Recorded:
**3:50**
